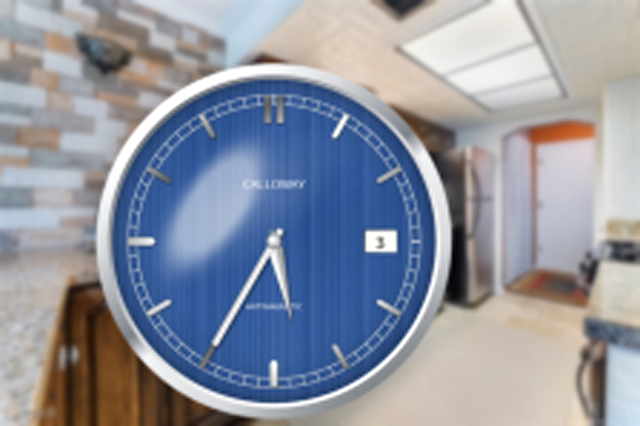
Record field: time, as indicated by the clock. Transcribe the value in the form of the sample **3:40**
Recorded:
**5:35**
